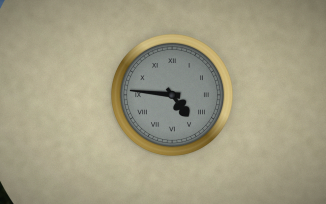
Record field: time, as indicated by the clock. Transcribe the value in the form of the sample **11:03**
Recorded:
**4:46**
